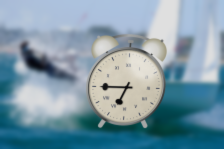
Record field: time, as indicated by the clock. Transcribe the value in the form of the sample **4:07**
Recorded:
**6:45**
